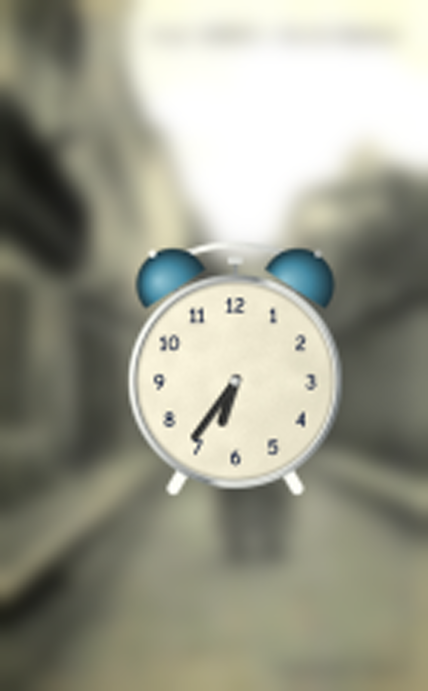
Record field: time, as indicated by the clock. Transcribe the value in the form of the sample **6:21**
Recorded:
**6:36**
